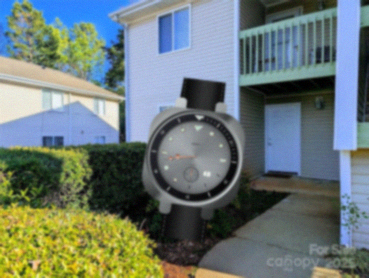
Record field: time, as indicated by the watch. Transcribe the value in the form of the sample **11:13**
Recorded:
**8:43**
